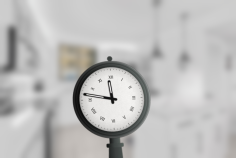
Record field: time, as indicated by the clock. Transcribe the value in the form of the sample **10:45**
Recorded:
**11:47**
